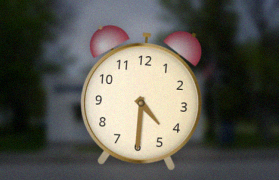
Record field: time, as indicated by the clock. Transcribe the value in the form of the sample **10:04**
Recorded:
**4:30**
